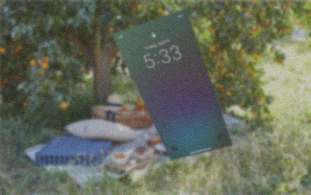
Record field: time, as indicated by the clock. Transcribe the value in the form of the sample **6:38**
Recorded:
**5:33**
